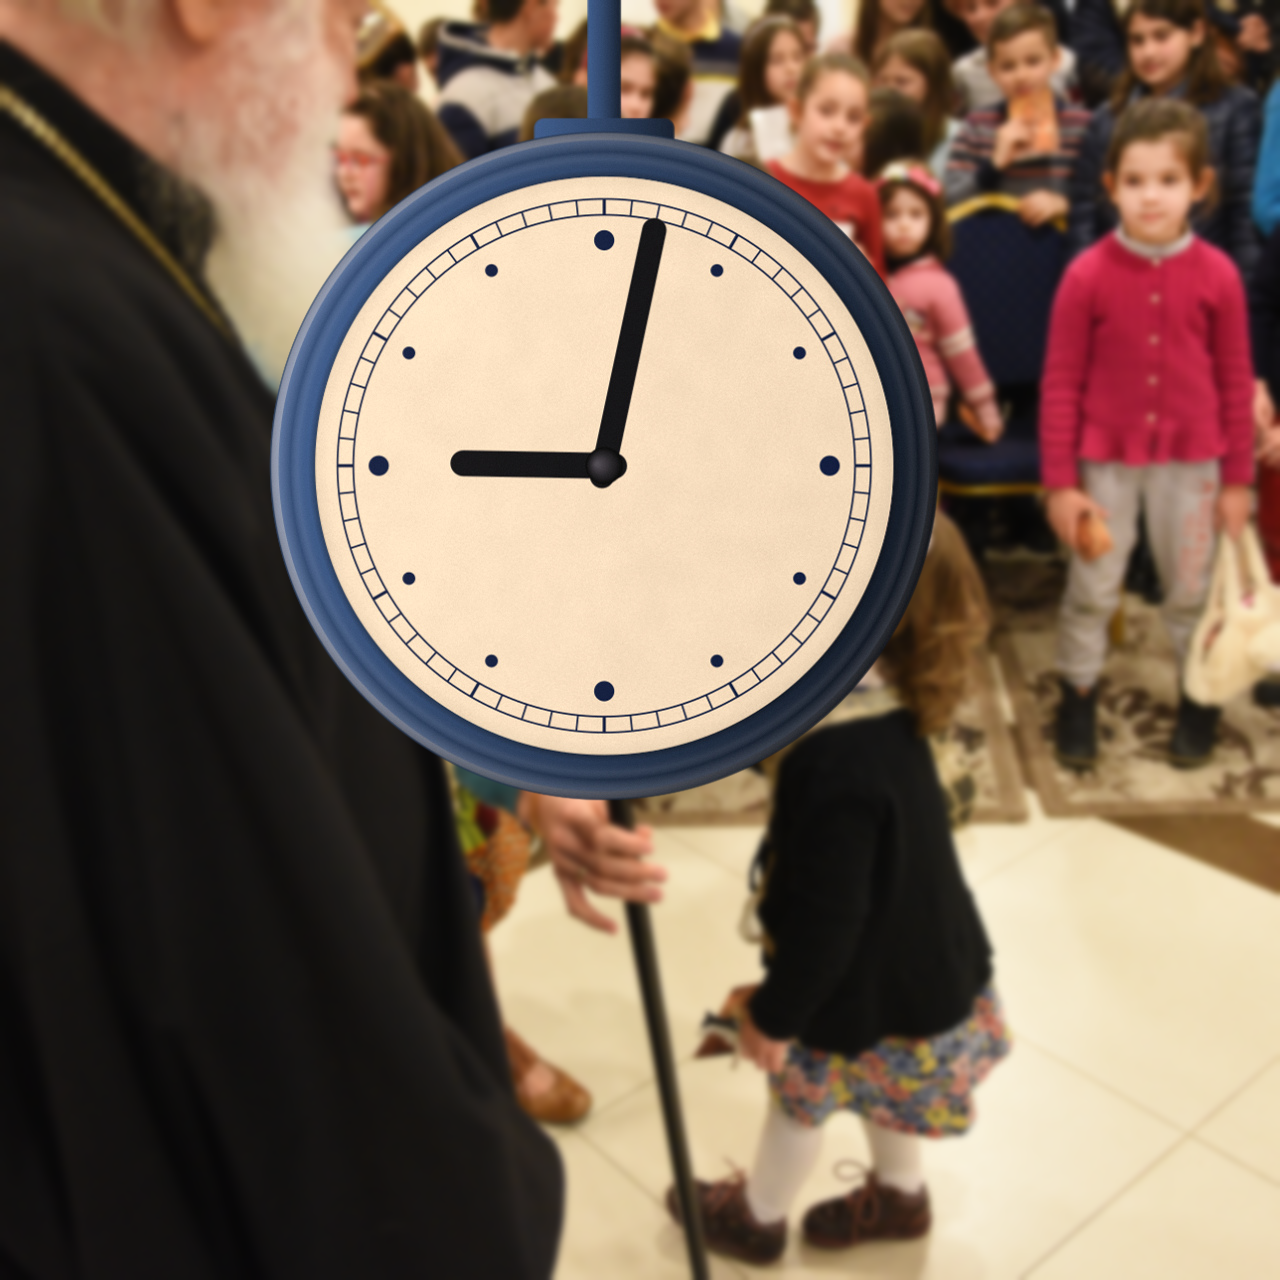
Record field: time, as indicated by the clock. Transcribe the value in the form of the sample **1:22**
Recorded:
**9:02**
